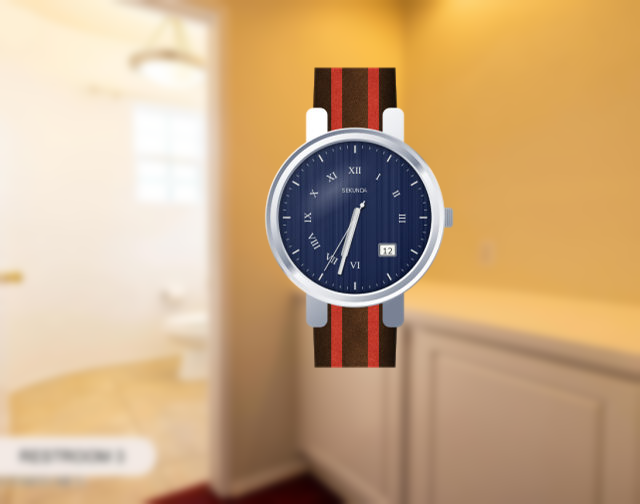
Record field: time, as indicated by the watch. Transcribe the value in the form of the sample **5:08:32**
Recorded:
**6:32:35**
